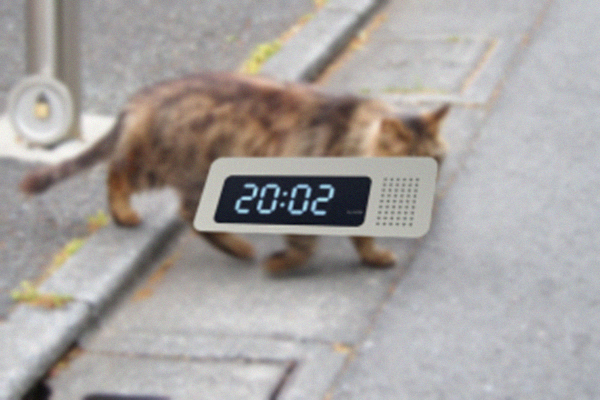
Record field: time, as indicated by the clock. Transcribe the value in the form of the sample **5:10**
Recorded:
**20:02**
